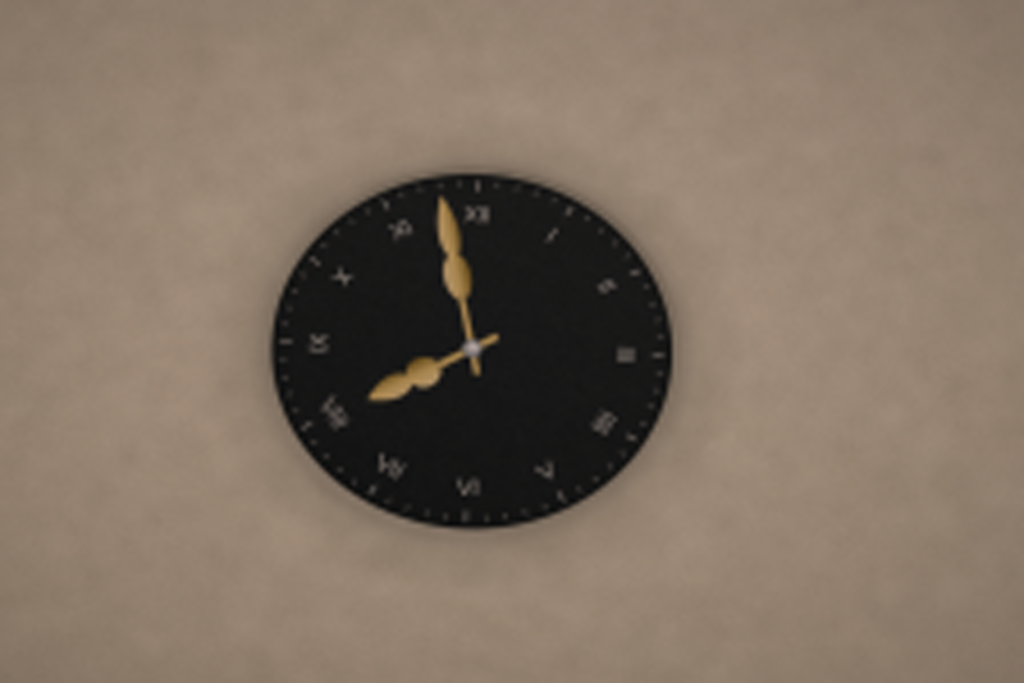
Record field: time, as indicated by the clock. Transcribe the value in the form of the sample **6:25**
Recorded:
**7:58**
